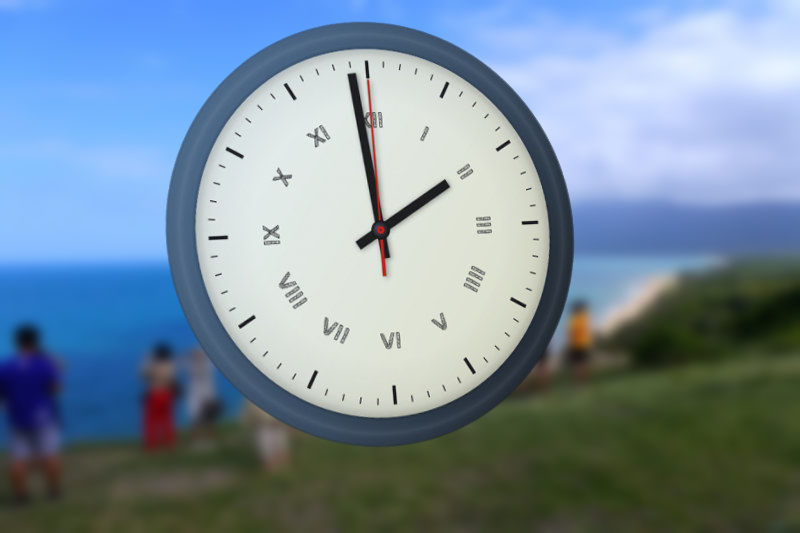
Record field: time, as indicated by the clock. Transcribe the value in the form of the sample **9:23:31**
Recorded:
**1:59:00**
